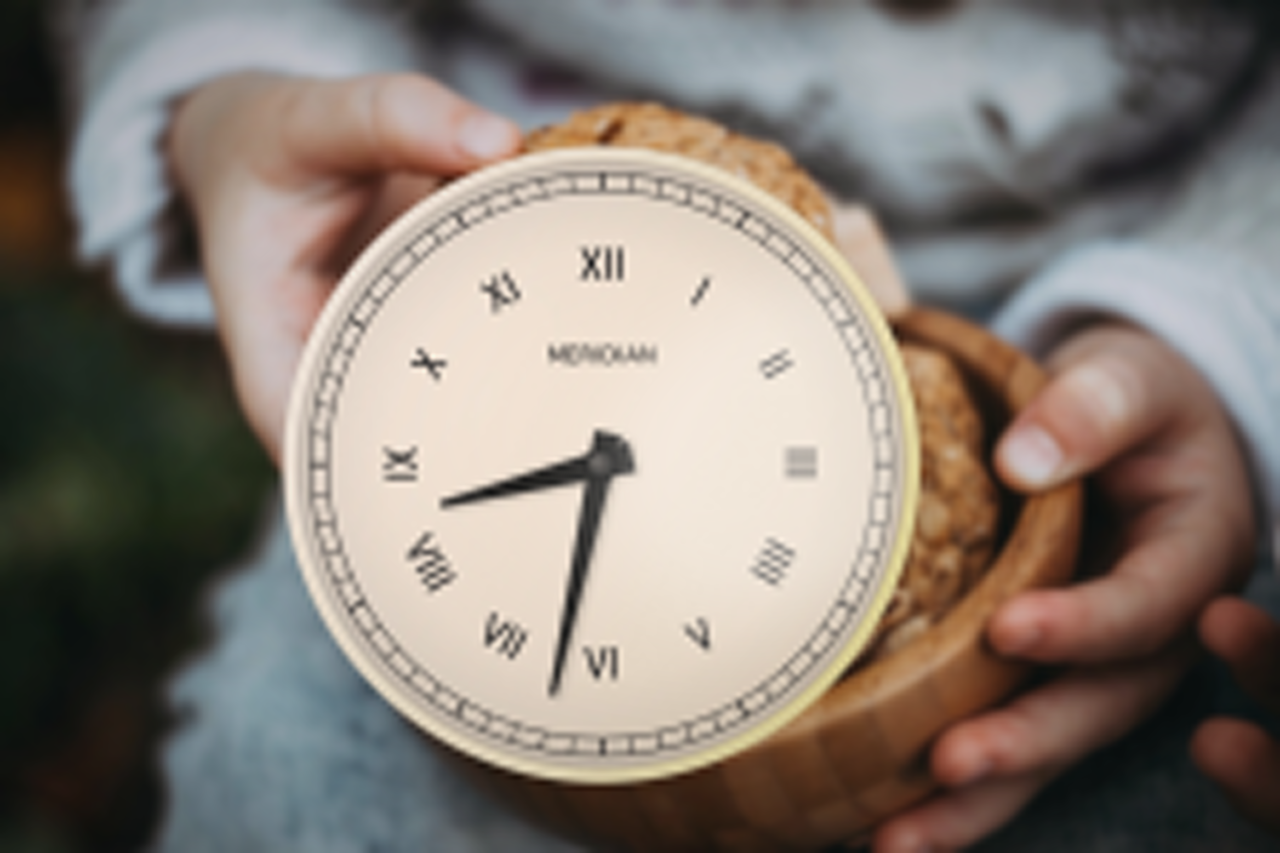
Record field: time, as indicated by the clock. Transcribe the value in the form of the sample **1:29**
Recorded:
**8:32**
